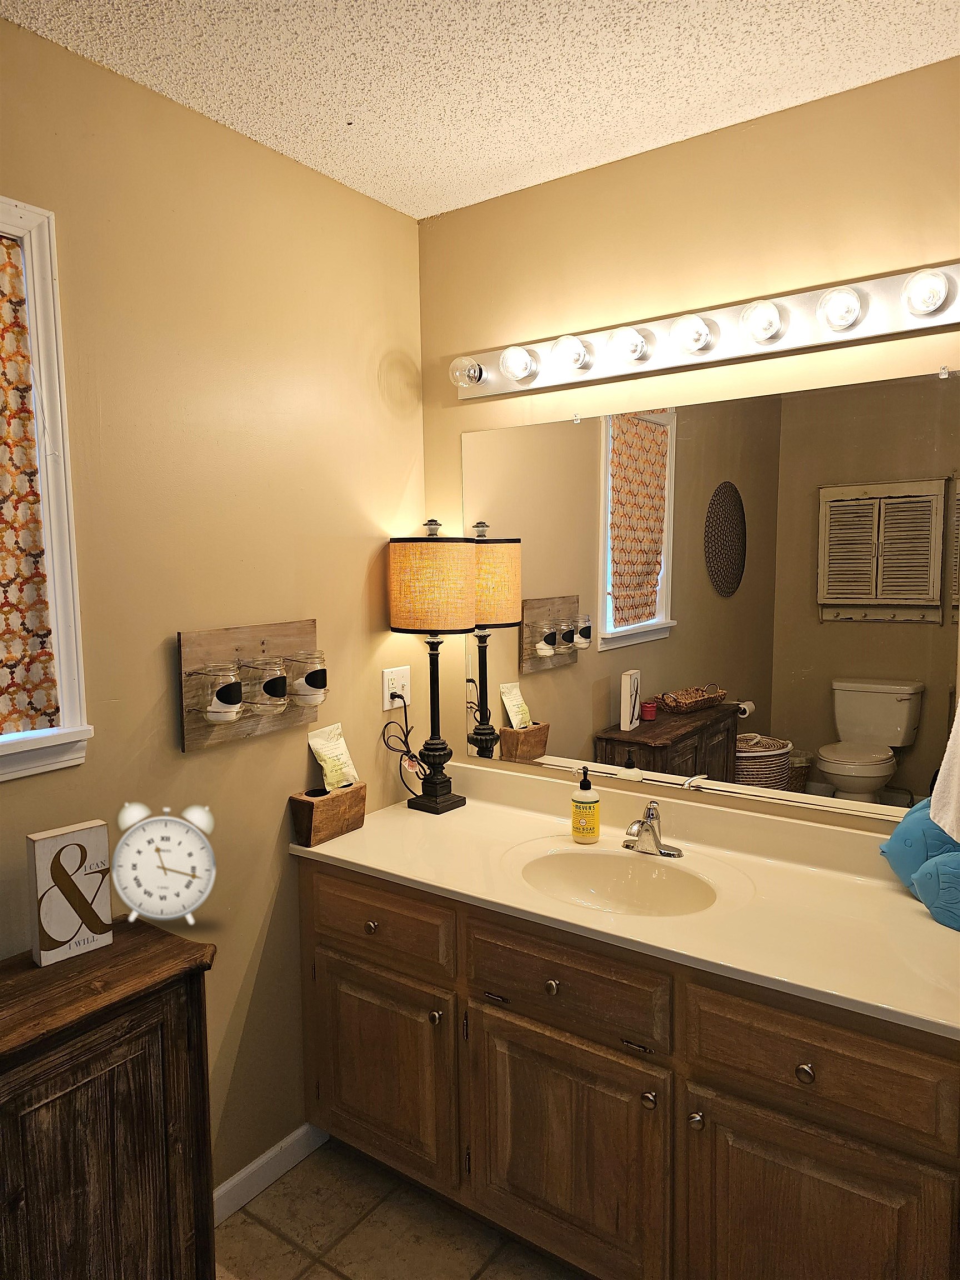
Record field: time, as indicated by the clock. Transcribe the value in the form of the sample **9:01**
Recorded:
**11:17**
